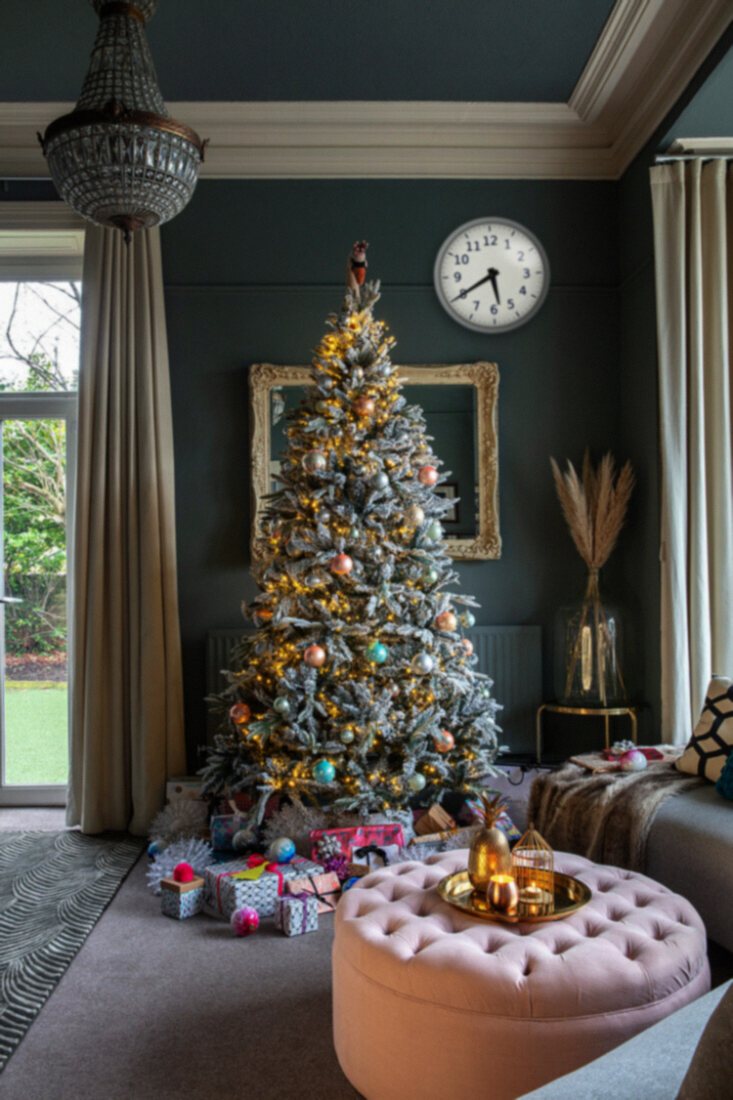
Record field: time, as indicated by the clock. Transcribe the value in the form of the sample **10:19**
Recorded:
**5:40**
